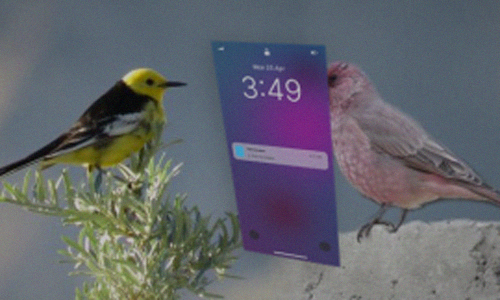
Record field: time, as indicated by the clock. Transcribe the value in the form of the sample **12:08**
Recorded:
**3:49**
